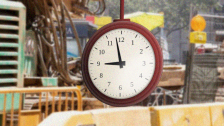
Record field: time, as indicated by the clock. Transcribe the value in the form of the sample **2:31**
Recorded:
**8:58**
